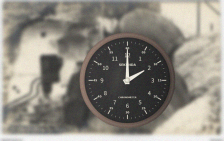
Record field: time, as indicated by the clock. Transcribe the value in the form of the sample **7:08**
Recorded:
**2:00**
